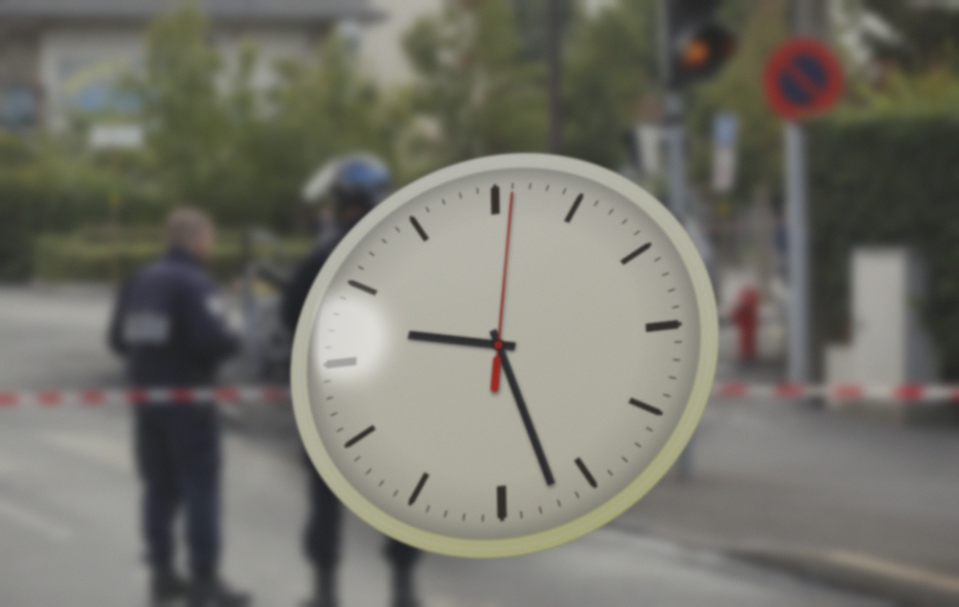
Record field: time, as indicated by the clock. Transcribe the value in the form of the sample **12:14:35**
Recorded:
**9:27:01**
